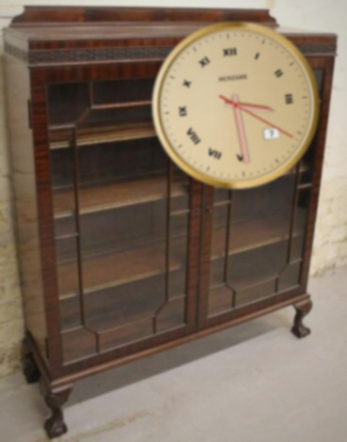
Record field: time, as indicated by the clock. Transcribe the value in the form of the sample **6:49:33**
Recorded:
**3:29:21**
